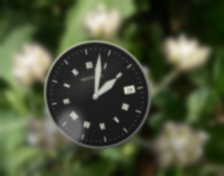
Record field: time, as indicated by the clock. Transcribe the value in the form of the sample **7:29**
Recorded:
**2:03**
